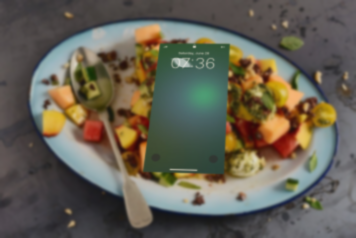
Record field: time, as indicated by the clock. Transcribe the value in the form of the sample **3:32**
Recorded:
**7:36**
